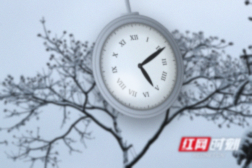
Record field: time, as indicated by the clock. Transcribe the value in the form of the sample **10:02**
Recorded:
**5:11**
